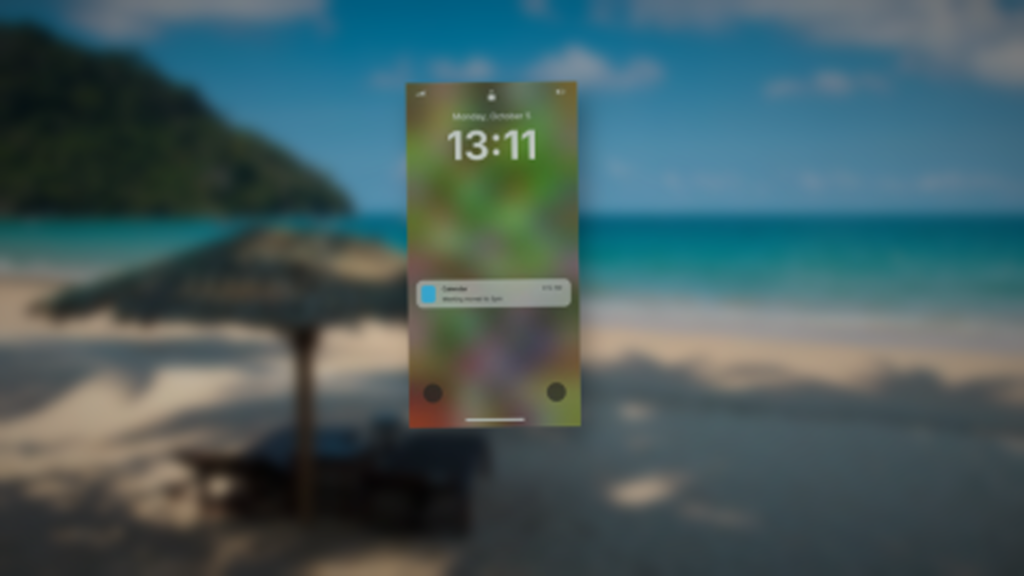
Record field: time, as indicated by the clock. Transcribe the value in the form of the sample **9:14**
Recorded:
**13:11**
